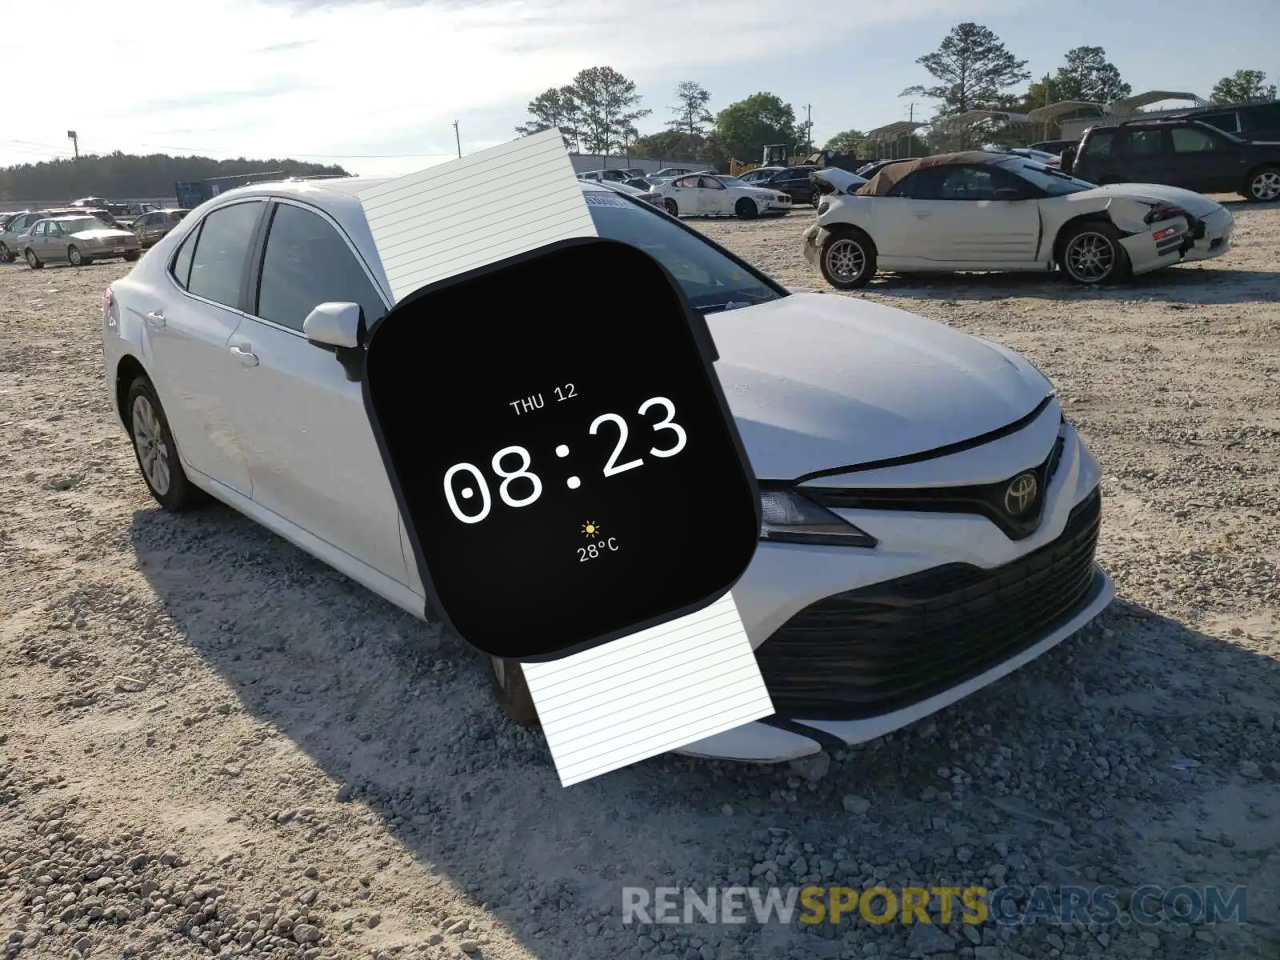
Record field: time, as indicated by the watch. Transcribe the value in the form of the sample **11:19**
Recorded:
**8:23**
